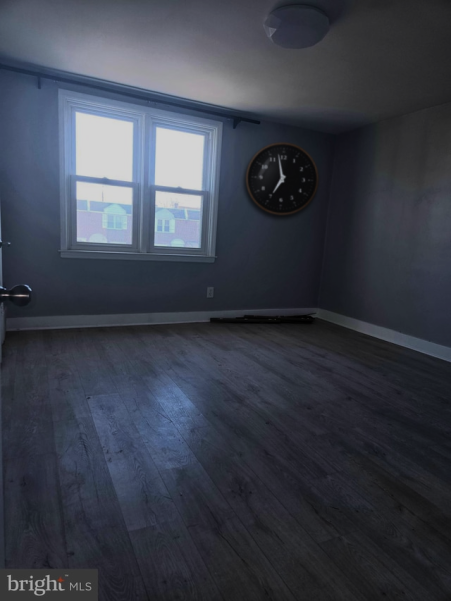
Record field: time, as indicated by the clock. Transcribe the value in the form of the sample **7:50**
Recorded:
**6:58**
